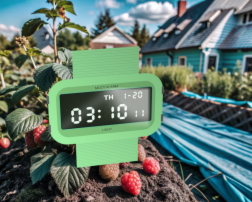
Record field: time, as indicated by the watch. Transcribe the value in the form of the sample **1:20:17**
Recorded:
**3:10:11**
